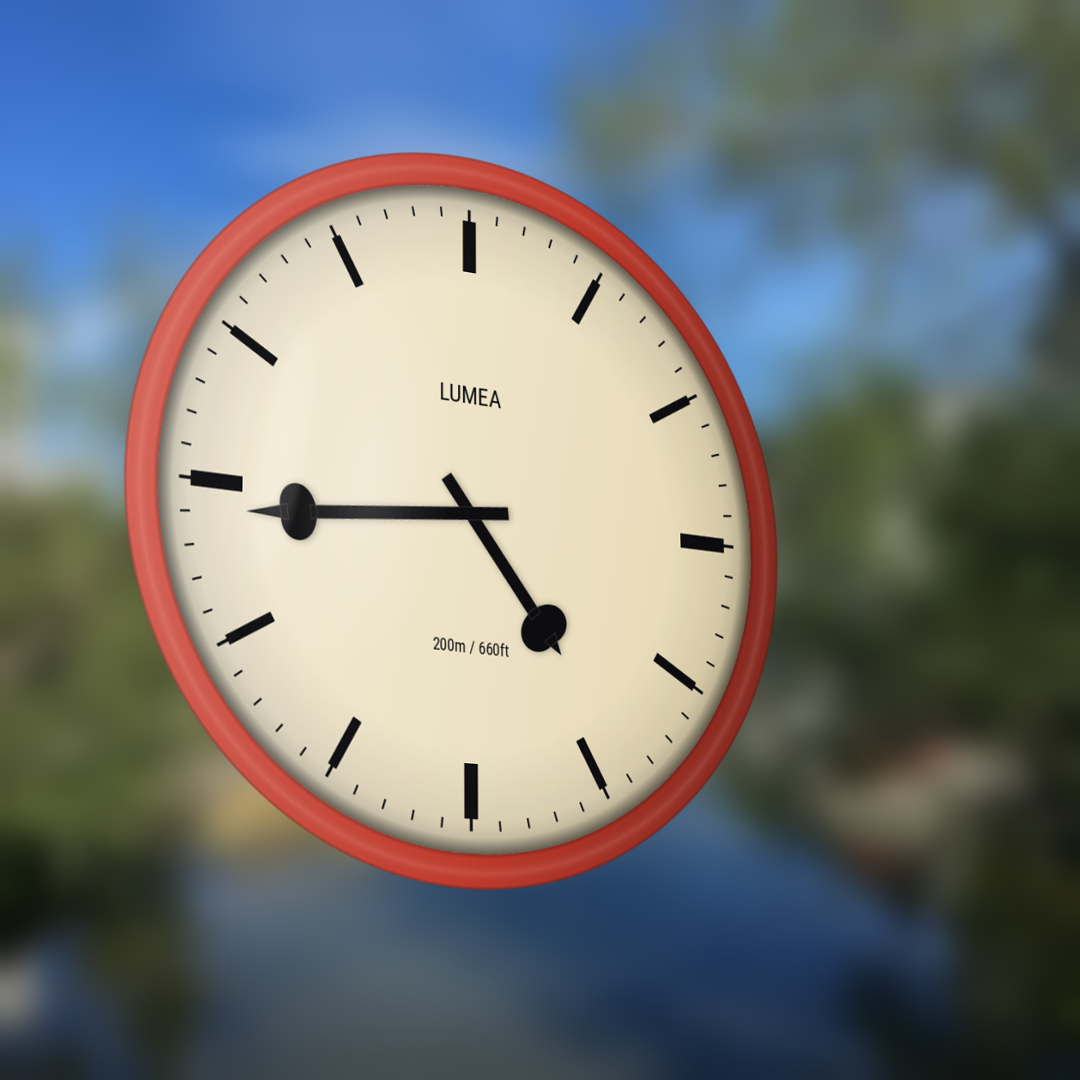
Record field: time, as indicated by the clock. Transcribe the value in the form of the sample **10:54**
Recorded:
**4:44**
